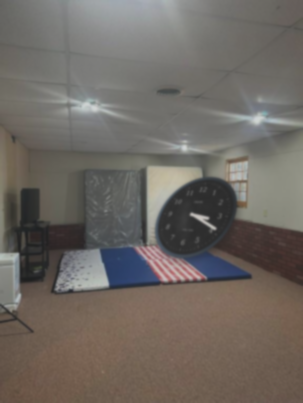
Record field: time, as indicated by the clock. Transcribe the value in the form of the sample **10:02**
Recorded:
**3:19**
